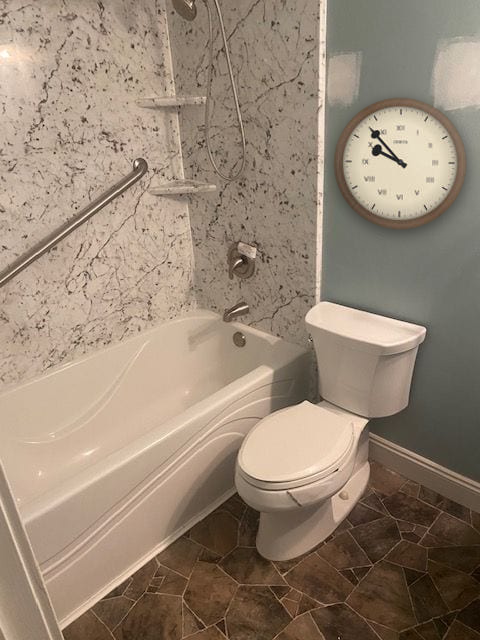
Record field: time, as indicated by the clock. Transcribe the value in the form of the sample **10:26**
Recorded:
**9:53**
